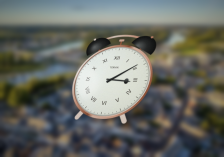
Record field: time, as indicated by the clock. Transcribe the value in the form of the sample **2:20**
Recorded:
**3:09**
